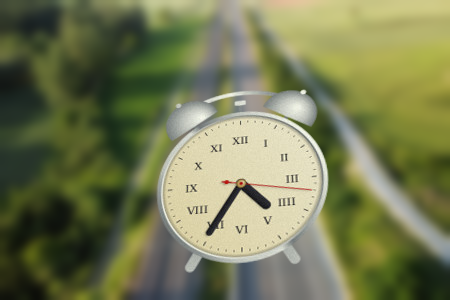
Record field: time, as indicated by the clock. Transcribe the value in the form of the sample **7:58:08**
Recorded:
**4:35:17**
